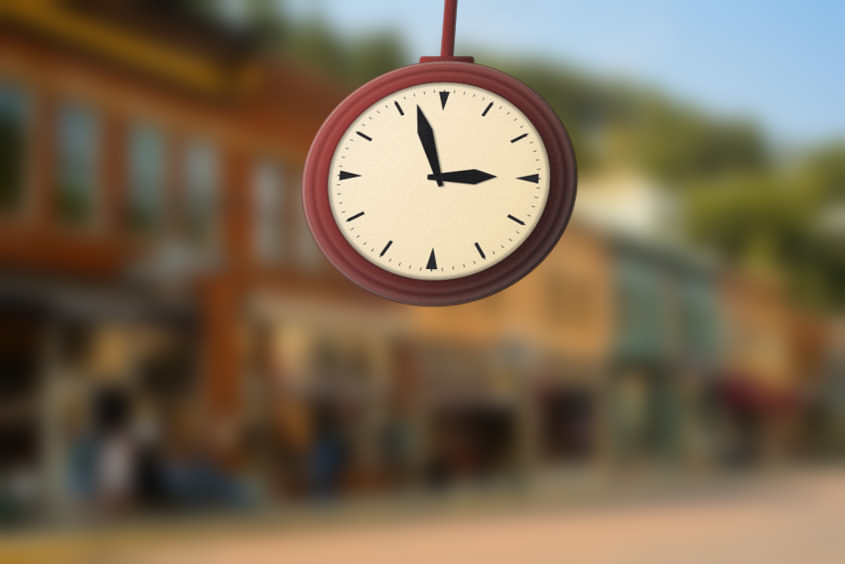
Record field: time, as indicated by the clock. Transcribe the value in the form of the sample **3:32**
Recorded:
**2:57**
